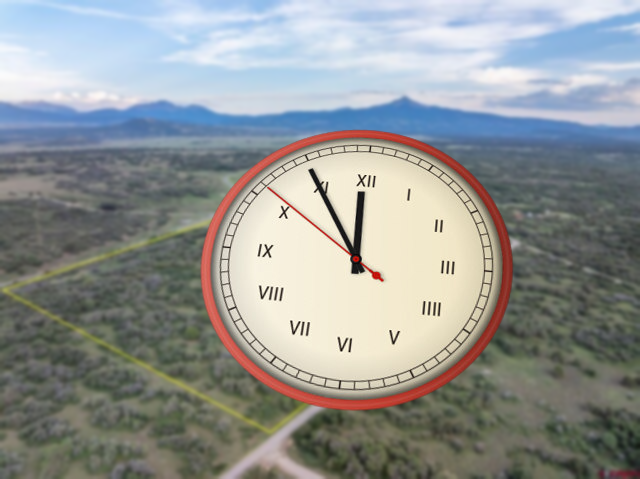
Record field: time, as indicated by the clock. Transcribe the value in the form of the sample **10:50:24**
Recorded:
**11:54:51**
